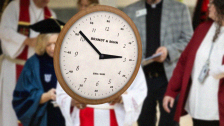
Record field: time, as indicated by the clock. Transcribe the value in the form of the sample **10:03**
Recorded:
**2:51**
